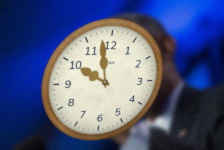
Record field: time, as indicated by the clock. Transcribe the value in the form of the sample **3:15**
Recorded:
**9:58**
